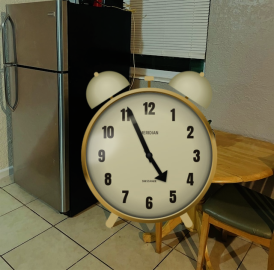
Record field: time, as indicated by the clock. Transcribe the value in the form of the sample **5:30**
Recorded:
**4:56**
